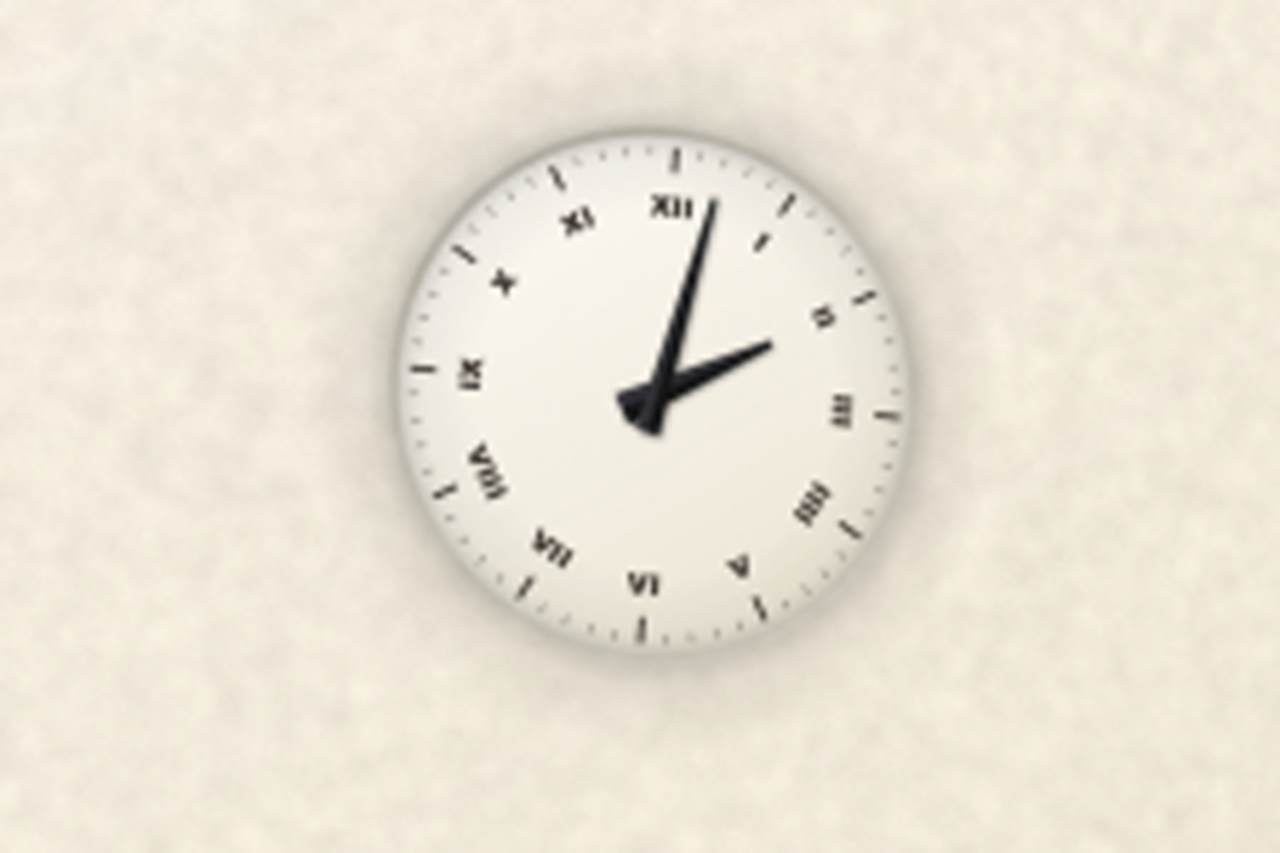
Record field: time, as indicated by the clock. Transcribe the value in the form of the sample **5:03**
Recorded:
**2:02**
